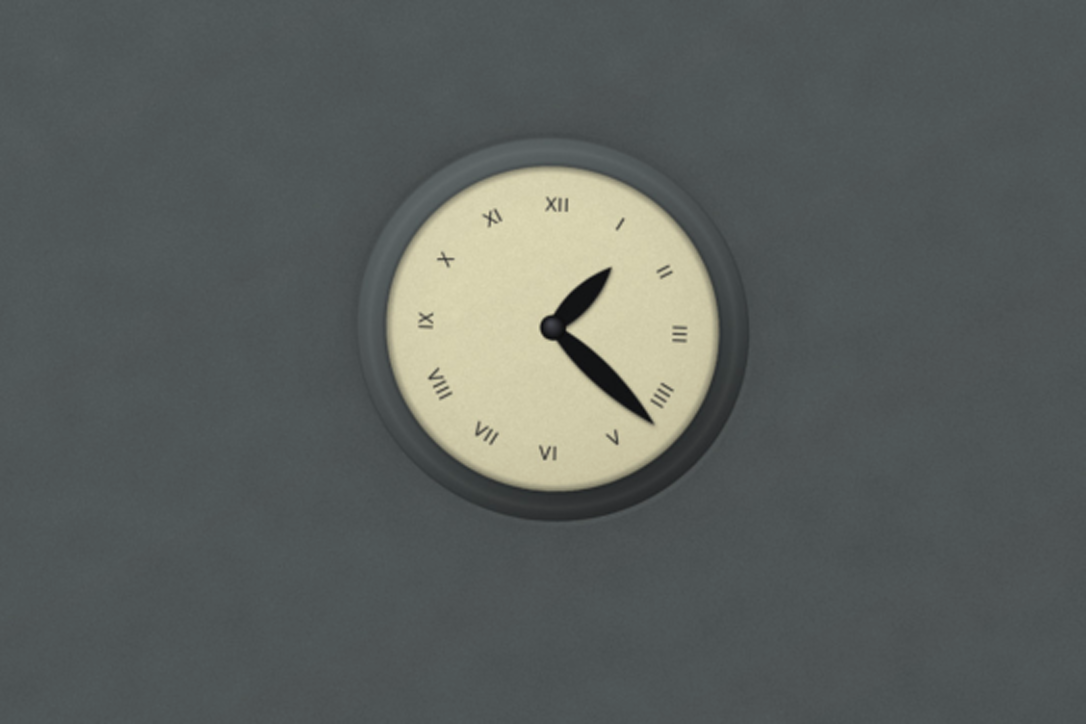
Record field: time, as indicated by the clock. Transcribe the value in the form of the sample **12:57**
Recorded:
**1:22**
